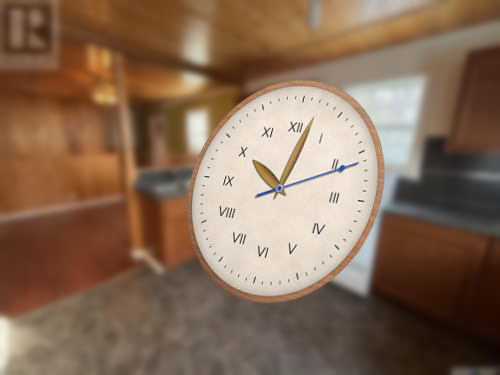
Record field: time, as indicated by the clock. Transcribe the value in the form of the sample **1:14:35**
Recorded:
**10:02:11**
